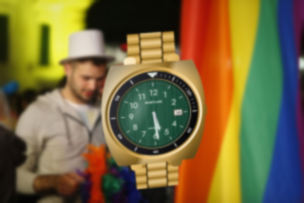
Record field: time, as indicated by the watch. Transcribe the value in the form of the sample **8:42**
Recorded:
**5:29**
